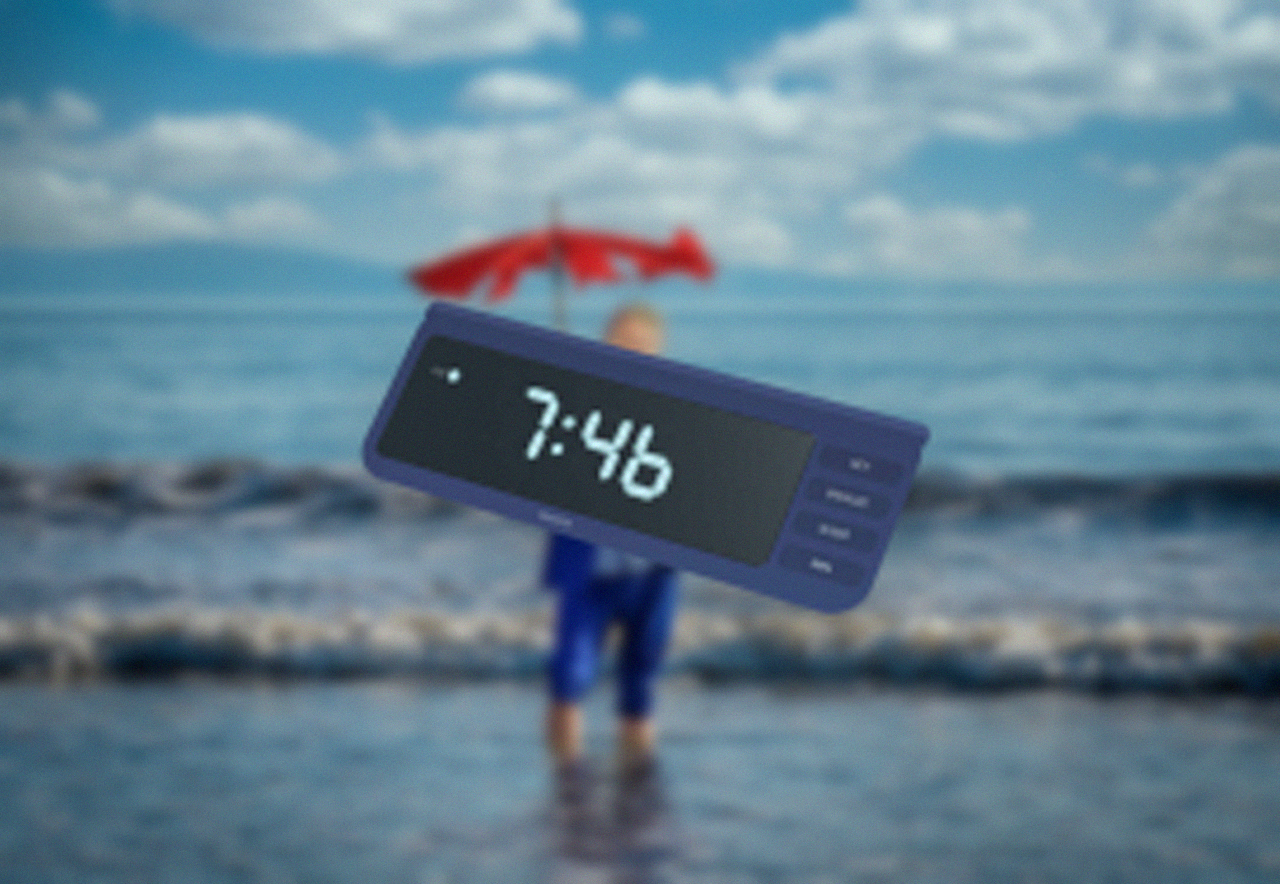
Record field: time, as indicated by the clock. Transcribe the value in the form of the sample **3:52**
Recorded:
**7:46**
